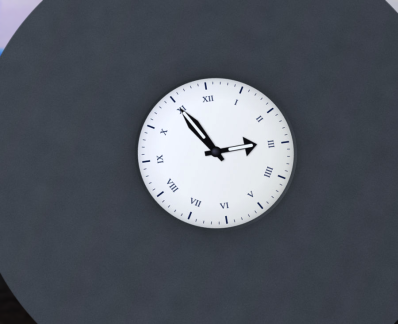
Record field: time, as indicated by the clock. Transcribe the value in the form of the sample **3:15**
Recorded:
**2:55**
